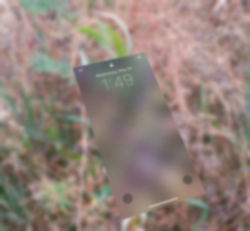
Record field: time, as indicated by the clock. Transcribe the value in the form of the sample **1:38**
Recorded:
**1:49**
